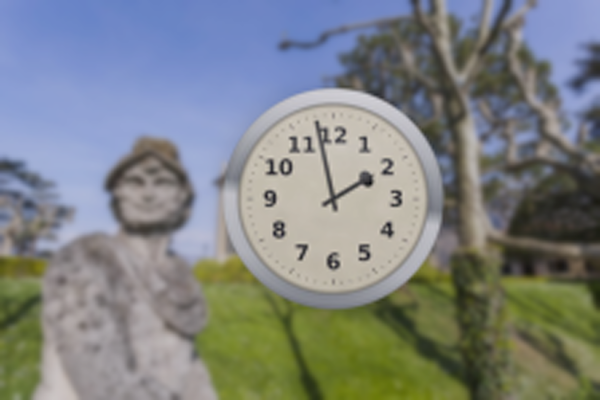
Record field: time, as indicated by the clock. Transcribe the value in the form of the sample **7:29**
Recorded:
**1:58**
